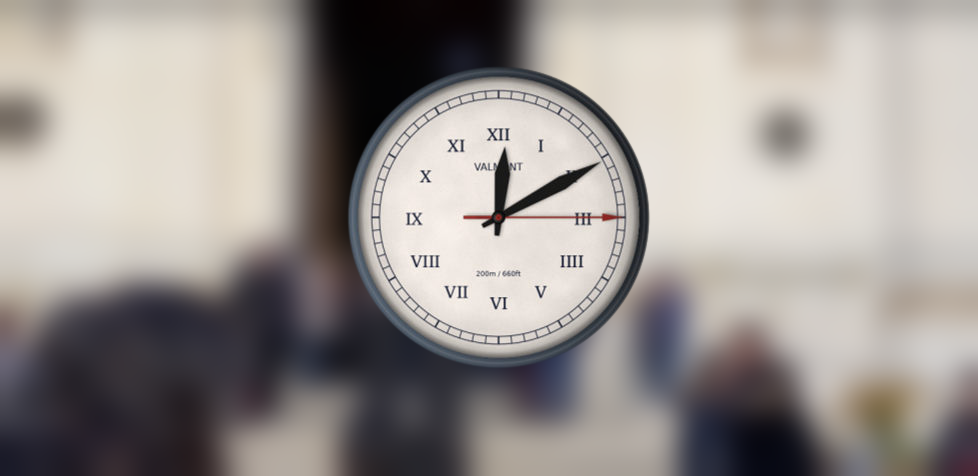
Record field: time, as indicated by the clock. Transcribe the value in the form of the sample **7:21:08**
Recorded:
**12:10:15**
